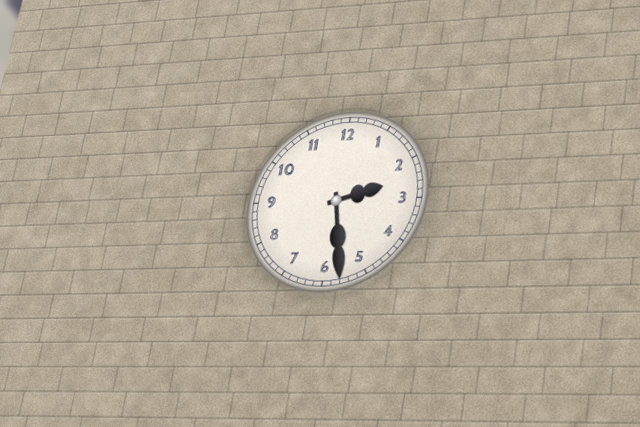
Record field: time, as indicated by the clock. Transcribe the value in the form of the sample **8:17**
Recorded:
**2:28**
